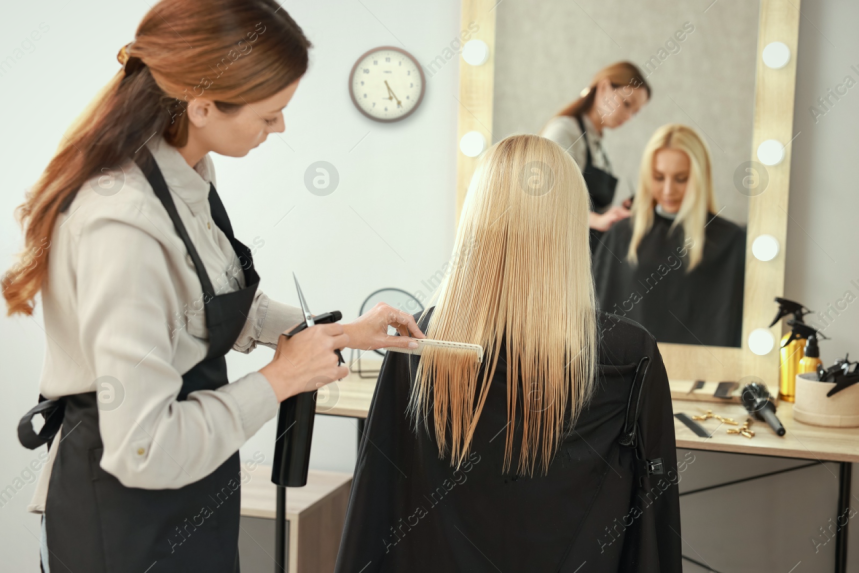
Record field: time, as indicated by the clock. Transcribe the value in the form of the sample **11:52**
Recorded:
**5:24**
